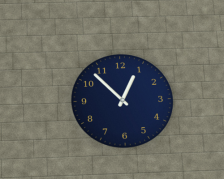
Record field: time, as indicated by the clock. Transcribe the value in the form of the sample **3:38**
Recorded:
**12:53**
